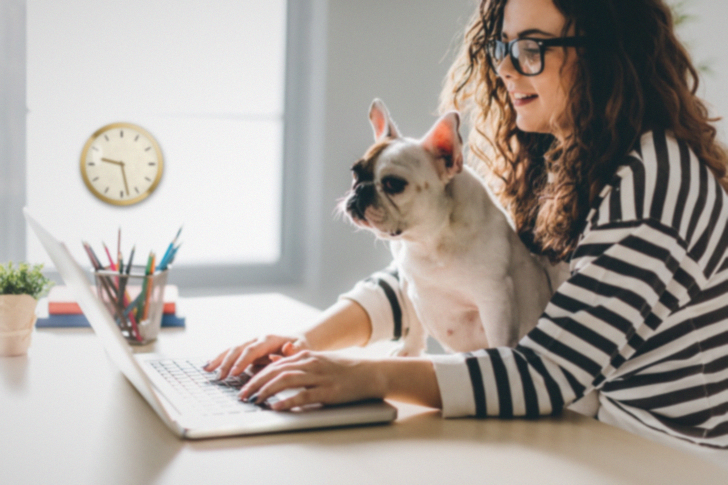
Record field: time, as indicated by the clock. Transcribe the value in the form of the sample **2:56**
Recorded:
**9:28**
